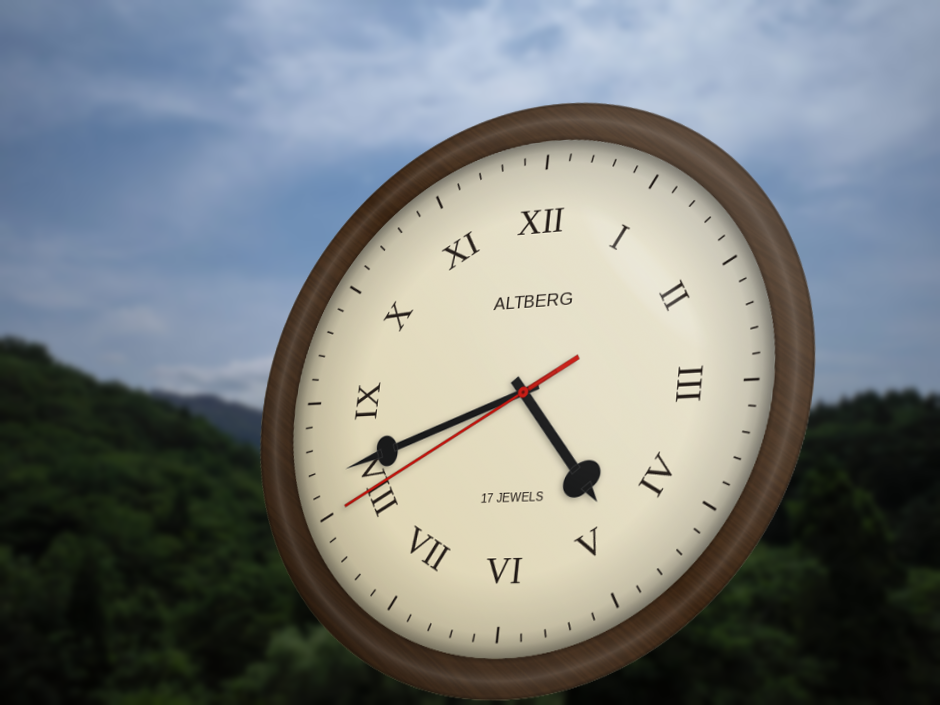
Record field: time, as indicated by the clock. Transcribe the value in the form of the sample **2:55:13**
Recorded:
**4:41:40**
